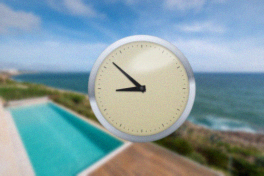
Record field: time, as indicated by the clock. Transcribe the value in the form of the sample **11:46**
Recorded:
**8:52**
